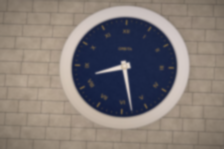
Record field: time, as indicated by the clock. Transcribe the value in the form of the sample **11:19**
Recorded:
**8:28**
